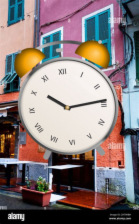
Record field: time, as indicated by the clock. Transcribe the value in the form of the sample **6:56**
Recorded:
**10:14**
